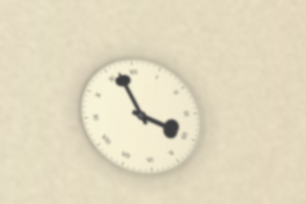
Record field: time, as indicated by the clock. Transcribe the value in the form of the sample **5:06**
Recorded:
**3:57**
